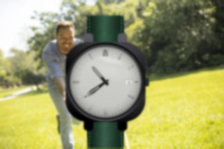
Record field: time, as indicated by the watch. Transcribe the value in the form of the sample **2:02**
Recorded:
**10:39**
